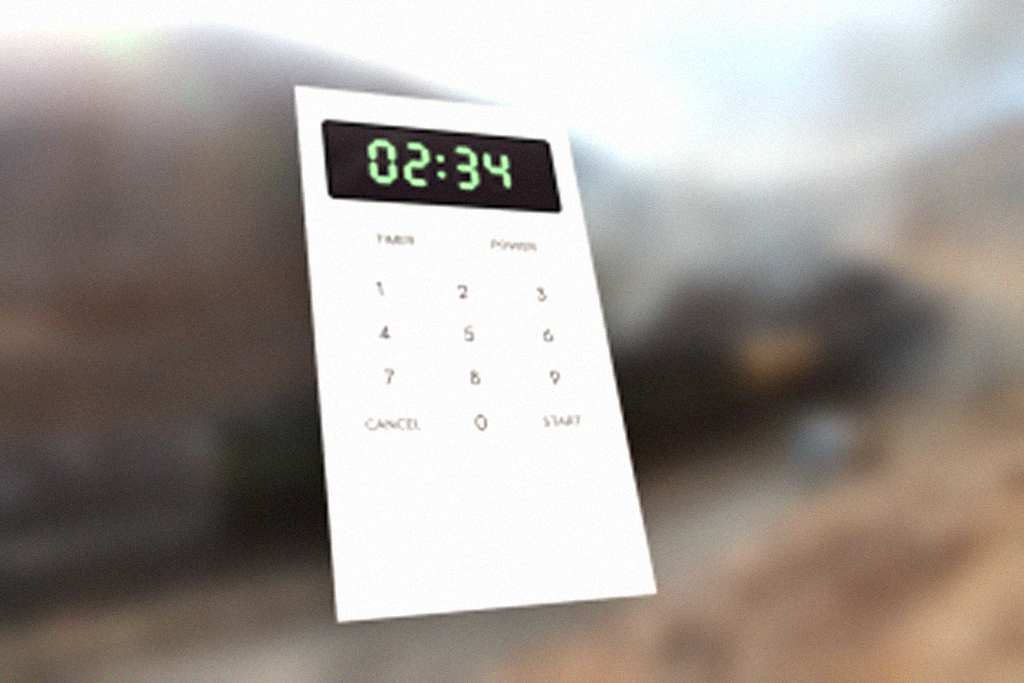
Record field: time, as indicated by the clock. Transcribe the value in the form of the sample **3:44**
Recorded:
**2:34**
